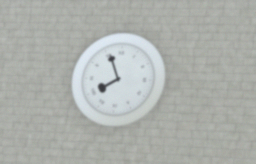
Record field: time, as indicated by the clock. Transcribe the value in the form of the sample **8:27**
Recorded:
**7:56**
